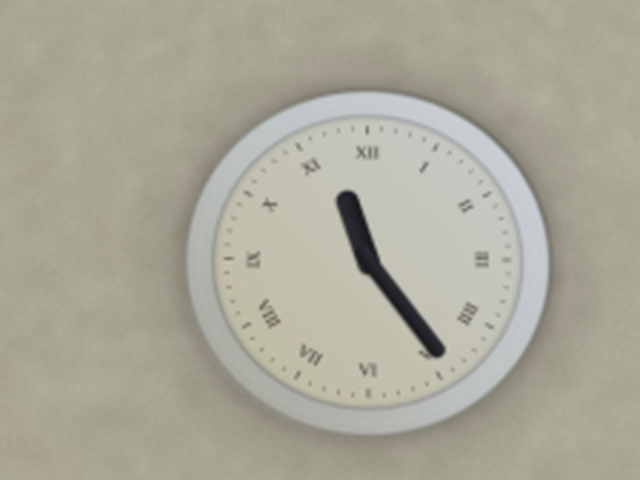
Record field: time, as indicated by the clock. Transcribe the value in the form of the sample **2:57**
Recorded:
**11:24**
